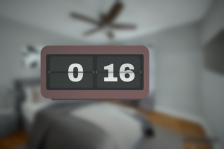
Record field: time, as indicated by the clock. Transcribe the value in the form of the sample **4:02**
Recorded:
**0:16**
